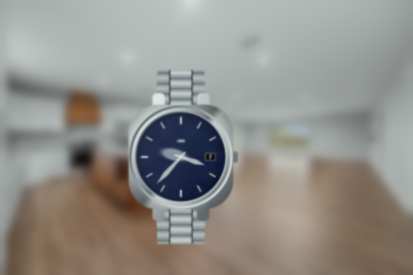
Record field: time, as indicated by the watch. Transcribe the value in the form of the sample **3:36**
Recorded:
**3:37**
